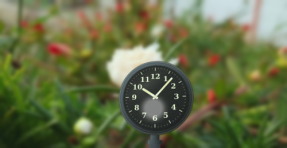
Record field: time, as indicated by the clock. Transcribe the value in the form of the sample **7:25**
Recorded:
**10:07**
